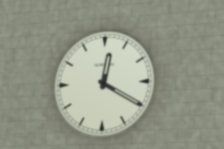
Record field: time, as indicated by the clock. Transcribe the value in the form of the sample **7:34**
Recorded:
**12:20**
